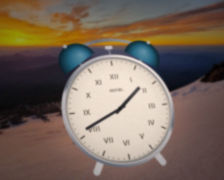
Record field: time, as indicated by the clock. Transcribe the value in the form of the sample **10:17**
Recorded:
**1:41**
